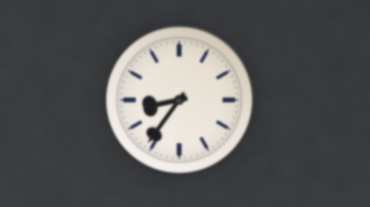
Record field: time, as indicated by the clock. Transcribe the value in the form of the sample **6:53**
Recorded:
**8:36**
